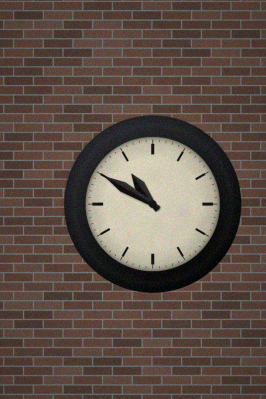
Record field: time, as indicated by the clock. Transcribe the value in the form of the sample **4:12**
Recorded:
**10:50**
